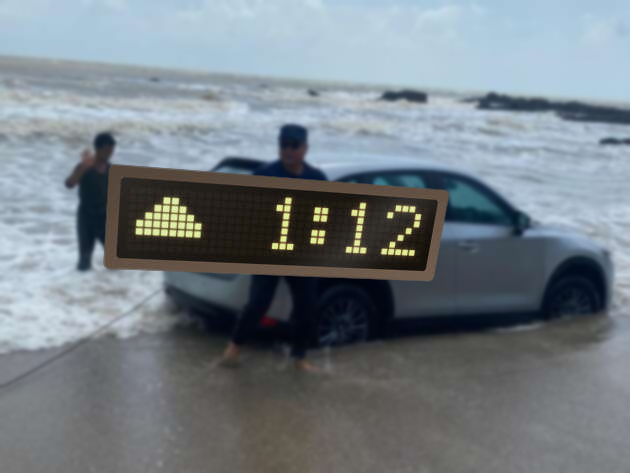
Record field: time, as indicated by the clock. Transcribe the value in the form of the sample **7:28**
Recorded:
**1:12**
